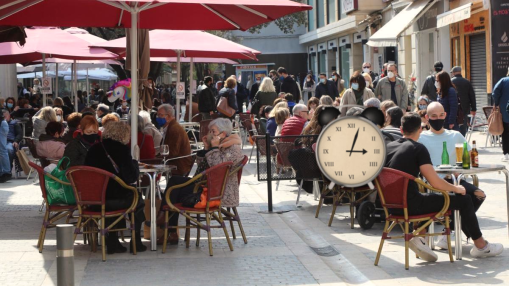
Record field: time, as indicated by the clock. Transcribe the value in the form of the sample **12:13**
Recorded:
**3:03**
